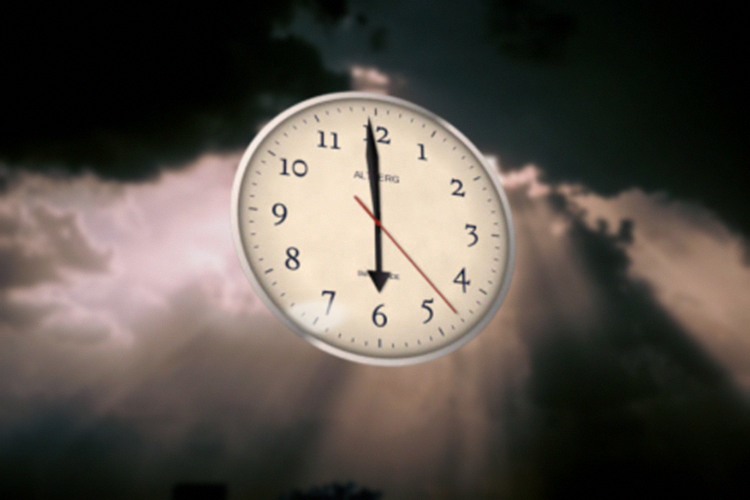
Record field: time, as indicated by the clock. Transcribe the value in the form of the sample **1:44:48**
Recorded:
**5:59:23**
